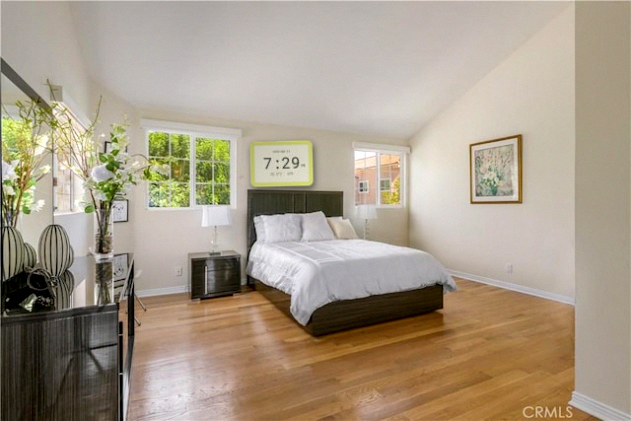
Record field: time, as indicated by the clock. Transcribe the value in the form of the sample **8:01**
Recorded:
**7:29**
